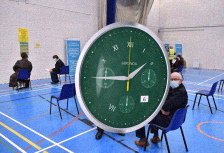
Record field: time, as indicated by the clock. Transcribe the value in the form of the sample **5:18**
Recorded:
**1:45**
